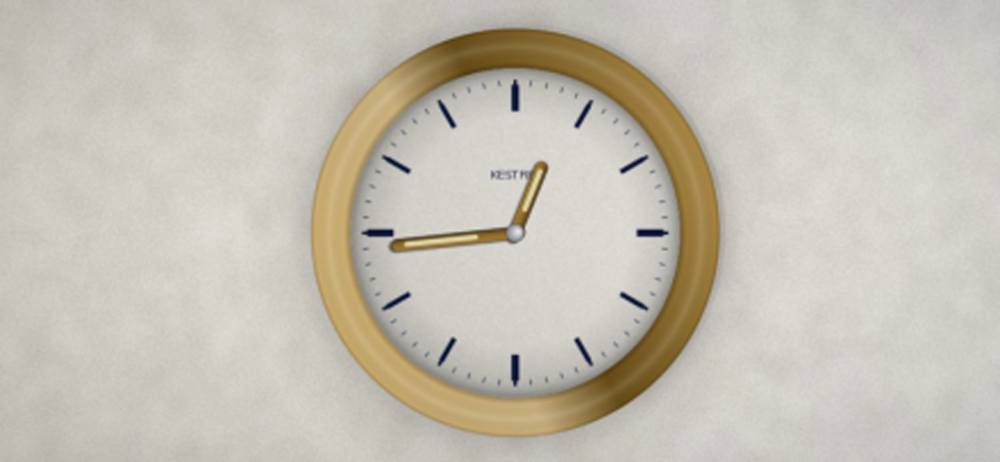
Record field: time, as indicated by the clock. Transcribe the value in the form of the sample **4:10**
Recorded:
**12:44**
